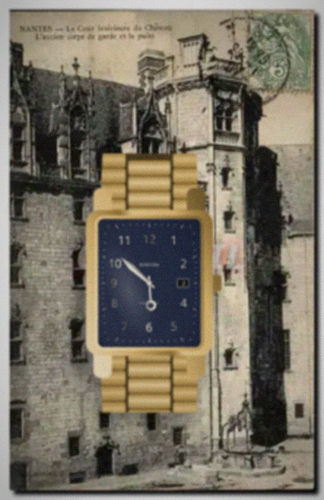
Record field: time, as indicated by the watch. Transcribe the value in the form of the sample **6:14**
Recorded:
**5:52**
